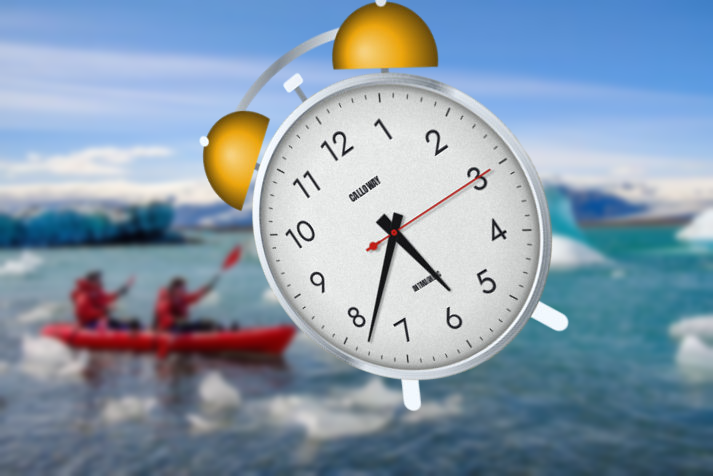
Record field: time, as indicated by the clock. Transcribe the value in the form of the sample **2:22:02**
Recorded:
**5:38:15**
